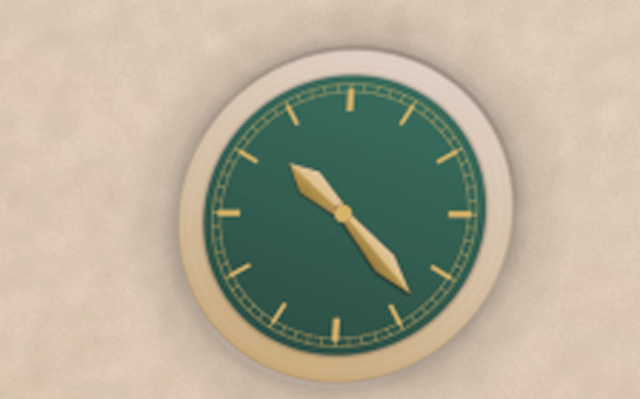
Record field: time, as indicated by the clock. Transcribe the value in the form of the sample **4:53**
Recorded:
**10:23**
